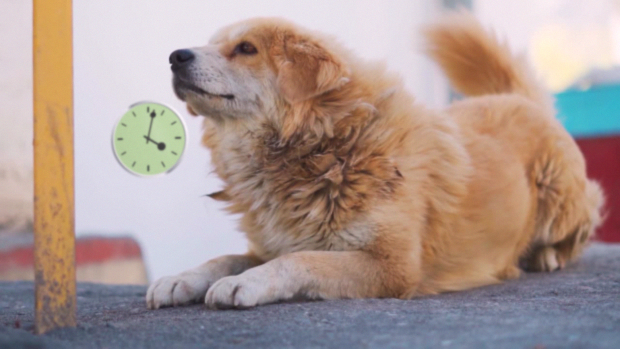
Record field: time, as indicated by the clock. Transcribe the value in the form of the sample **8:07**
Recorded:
**4:02**
